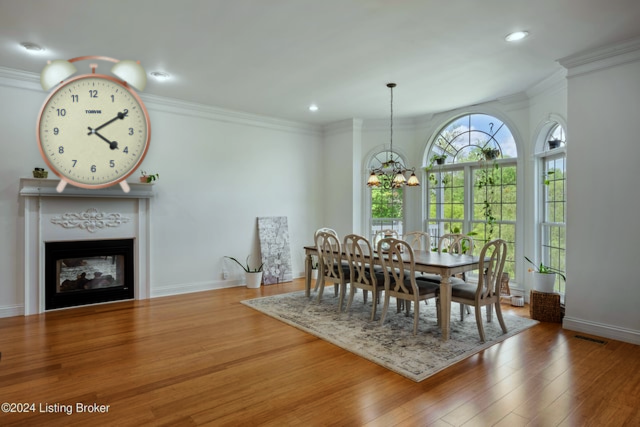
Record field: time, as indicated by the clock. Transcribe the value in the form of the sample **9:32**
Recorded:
**4:10**
